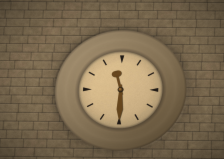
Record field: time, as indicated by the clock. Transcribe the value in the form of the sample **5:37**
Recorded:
**11:30**
